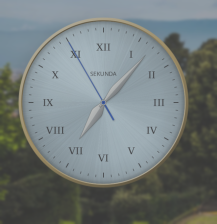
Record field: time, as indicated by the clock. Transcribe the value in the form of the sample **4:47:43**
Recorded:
**7:06:55**
